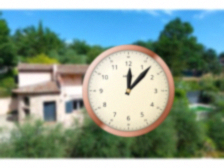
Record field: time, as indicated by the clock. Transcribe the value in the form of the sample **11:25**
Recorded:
**12:07**
